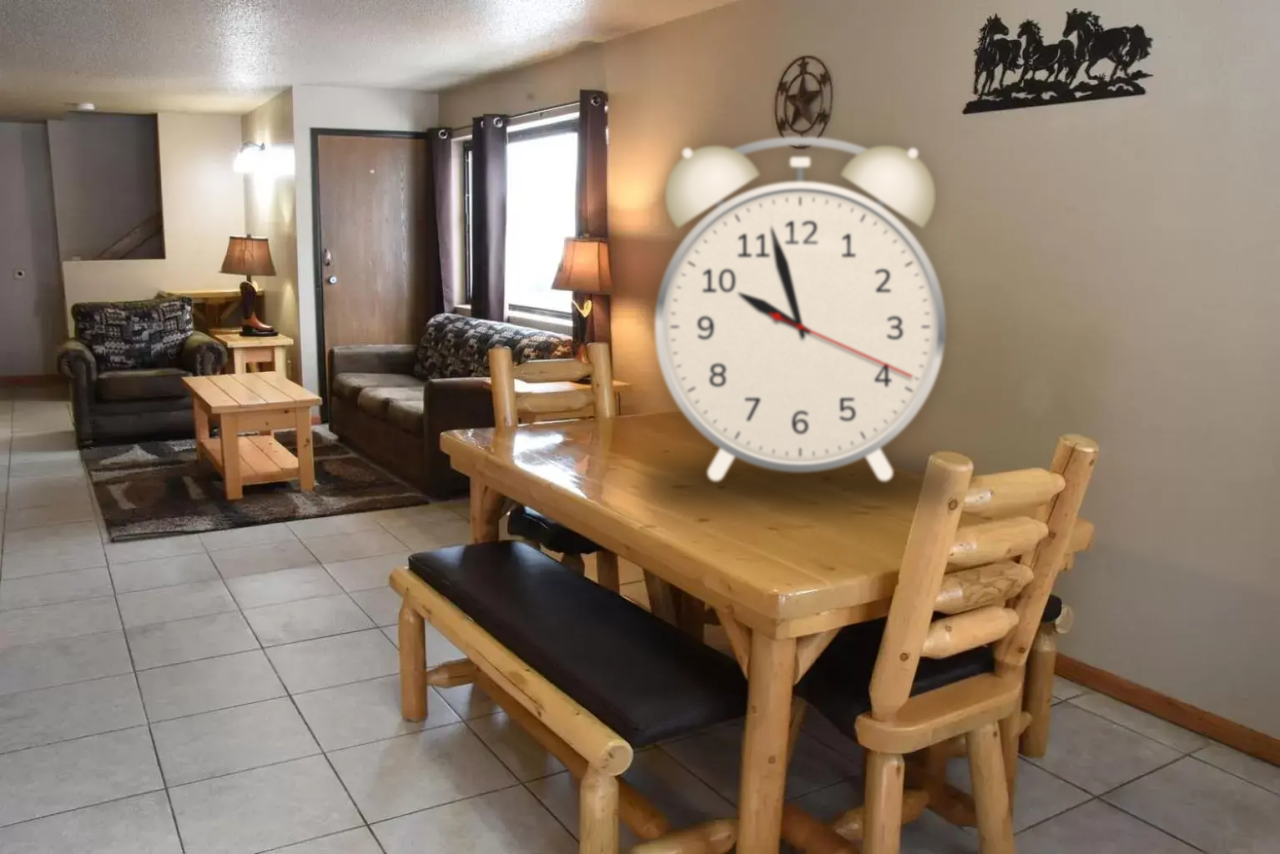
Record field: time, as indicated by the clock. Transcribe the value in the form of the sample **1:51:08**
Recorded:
**9:57:19**
